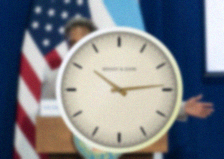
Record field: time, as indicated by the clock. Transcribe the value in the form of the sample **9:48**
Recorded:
**10:14**
